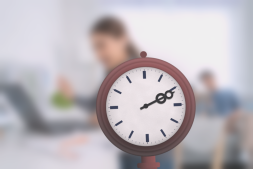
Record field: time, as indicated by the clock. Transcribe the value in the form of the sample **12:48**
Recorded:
**2:11**
